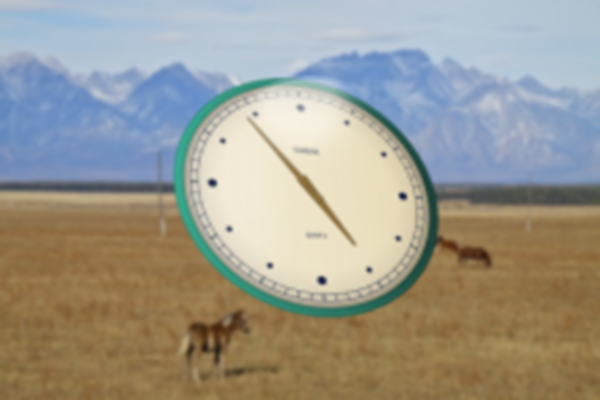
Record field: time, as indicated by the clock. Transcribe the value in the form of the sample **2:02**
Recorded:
**4:54**
